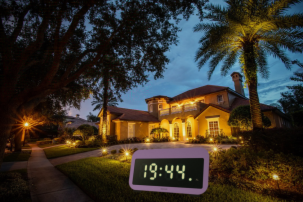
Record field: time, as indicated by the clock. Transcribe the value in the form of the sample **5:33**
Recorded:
**19:44**
